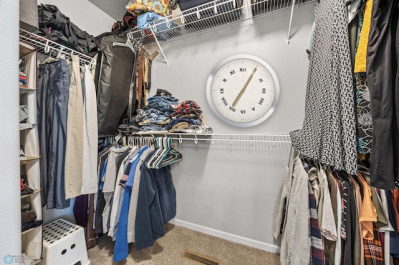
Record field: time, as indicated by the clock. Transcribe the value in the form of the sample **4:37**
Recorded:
**7:05**
